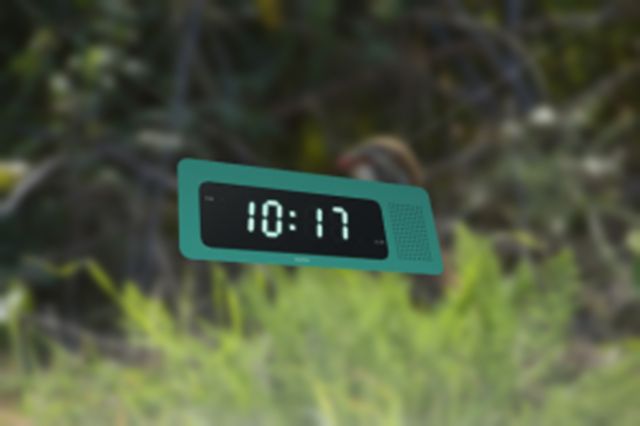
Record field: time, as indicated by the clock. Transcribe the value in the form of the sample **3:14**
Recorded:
**10:17**
